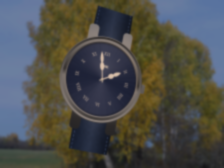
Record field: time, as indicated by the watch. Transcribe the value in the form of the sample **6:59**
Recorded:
**1:58**
